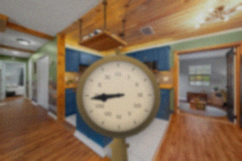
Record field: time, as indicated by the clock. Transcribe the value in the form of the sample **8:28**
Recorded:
**8:44**
